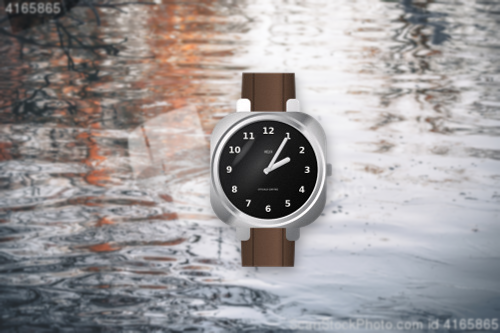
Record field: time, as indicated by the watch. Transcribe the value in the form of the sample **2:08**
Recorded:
**2:05**
